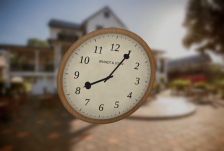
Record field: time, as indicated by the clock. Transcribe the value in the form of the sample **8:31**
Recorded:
**8:05**
